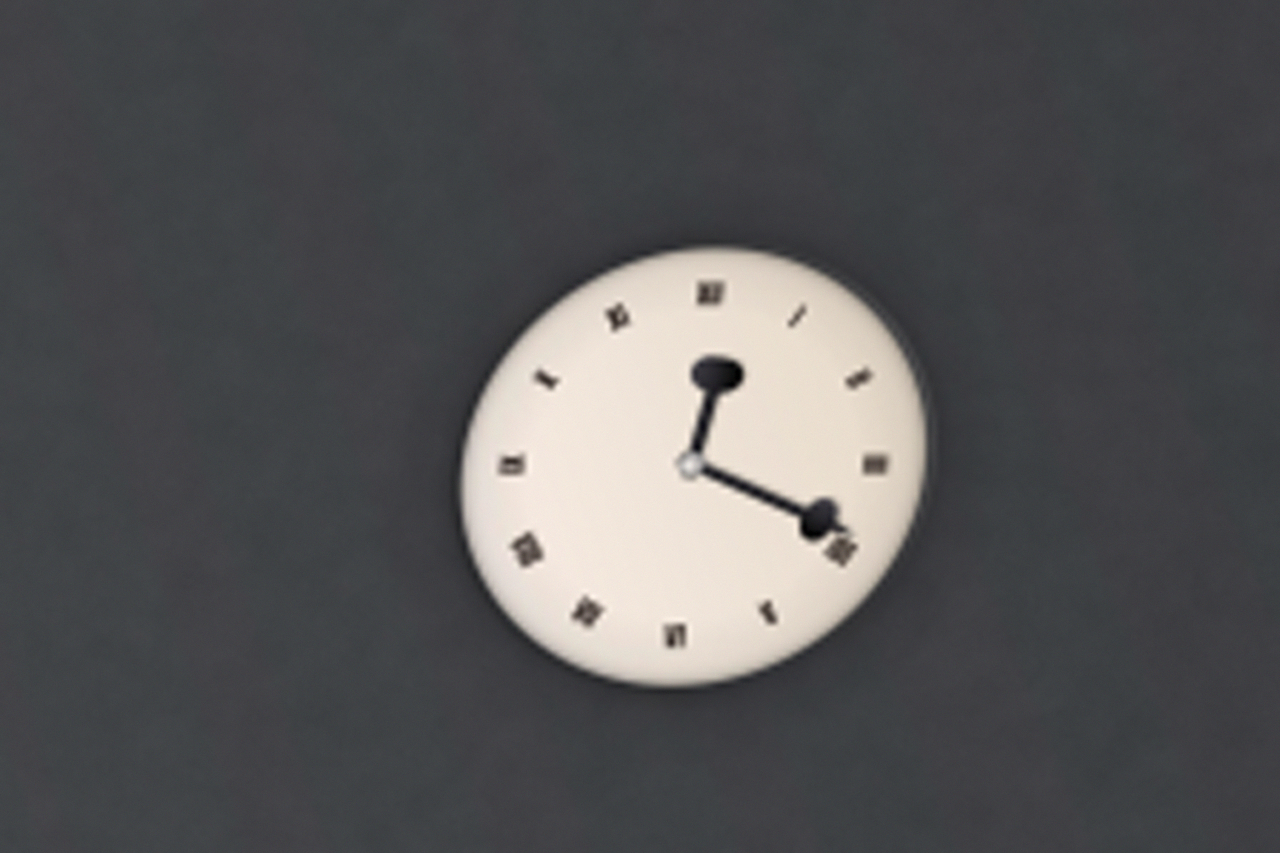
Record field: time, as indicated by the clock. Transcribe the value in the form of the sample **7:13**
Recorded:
**12:19**
